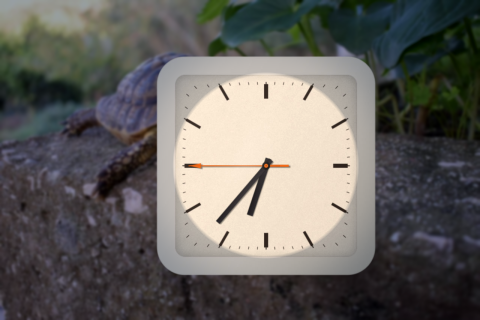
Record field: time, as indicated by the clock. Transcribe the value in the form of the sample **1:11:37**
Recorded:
**6:36:45**
